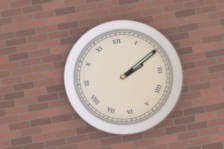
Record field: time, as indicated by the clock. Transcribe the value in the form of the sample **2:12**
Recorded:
**2:10**
